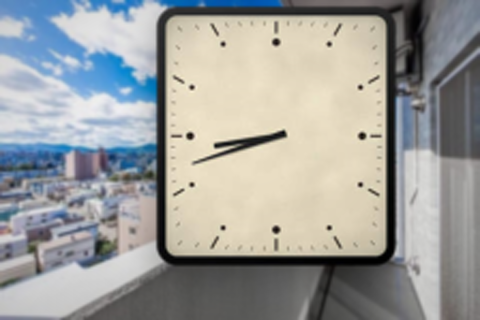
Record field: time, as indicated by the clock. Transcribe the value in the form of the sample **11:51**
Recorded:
**8:42**
